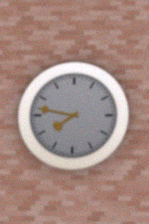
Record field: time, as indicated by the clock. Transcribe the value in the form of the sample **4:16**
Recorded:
**7:47**
